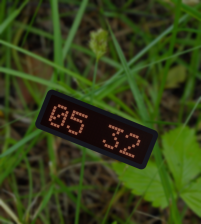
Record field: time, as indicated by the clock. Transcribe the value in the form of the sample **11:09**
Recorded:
**5:32**
